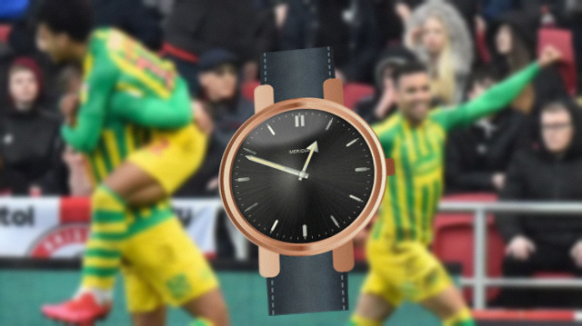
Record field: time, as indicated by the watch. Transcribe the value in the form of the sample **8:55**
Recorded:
**12:49**
